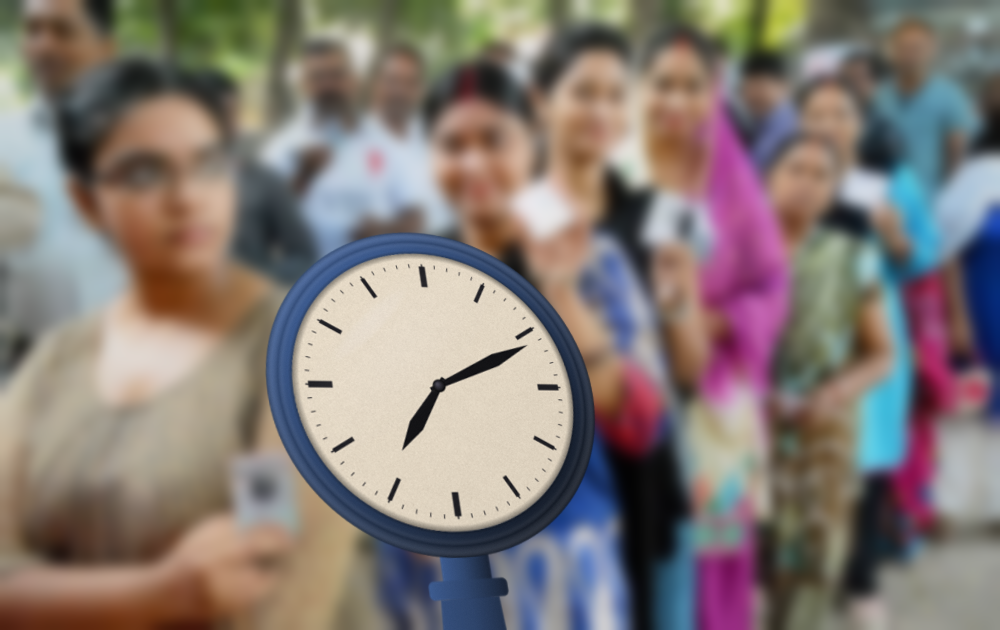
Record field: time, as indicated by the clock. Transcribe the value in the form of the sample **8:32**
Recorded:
**7:11**
